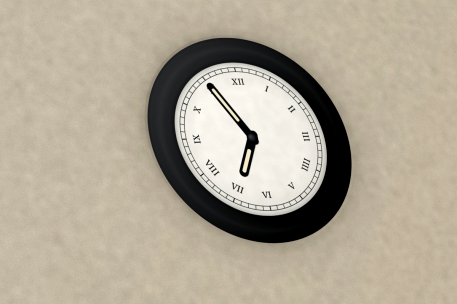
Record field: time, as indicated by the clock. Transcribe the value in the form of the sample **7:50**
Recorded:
**6:55**
